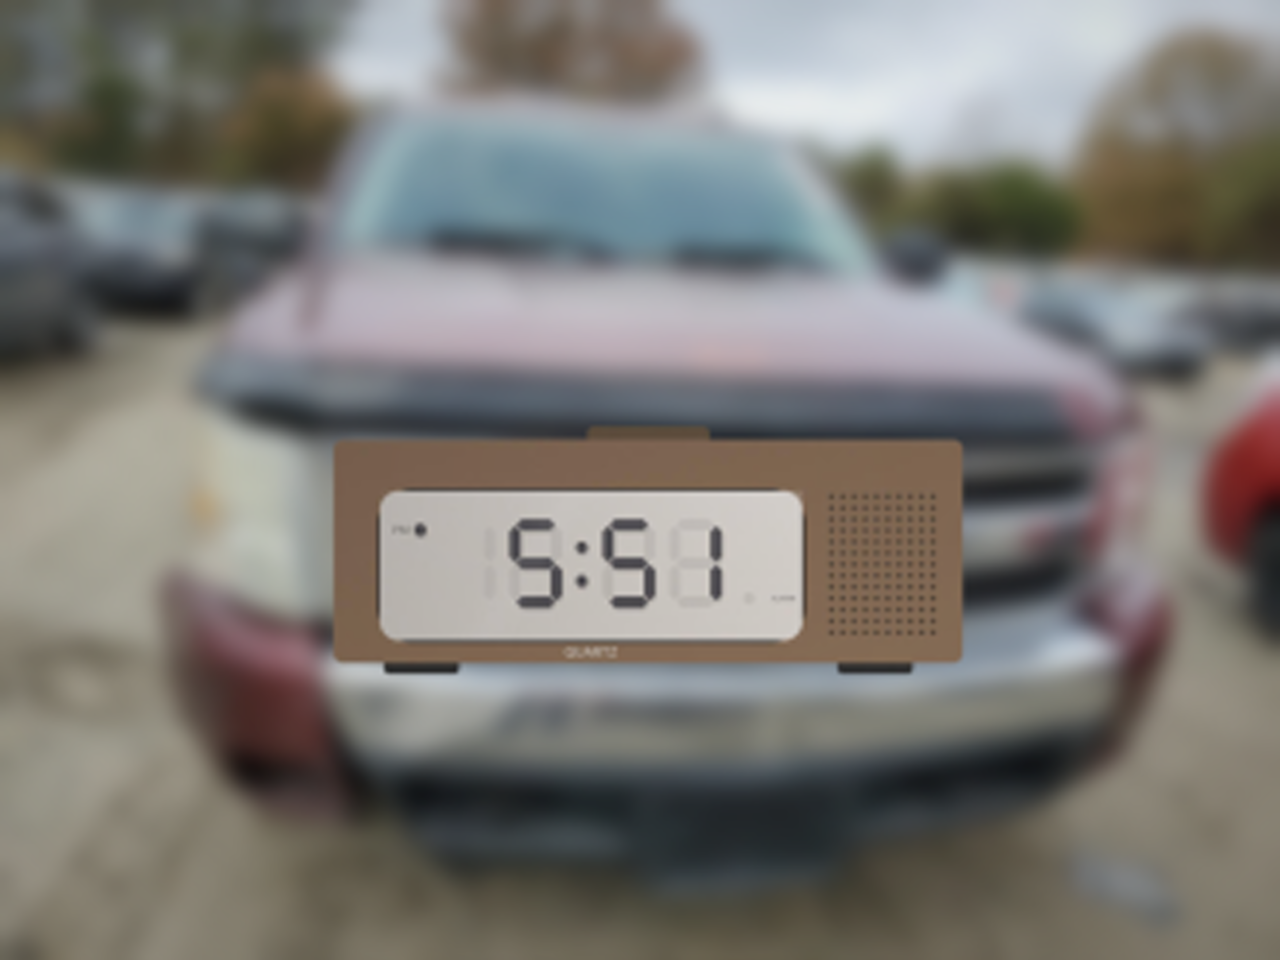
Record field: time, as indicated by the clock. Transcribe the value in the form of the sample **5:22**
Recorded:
**5:51**
